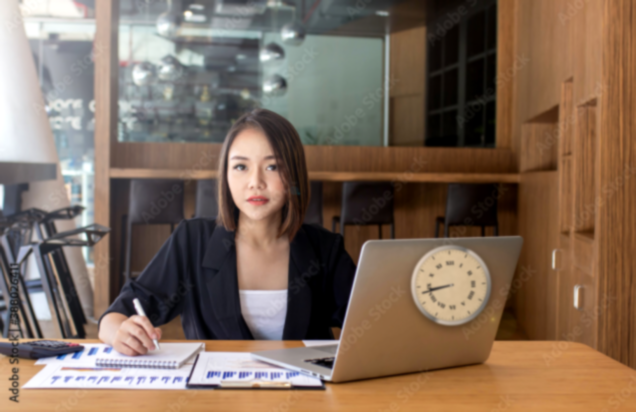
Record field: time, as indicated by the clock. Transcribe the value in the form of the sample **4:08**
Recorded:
**8:43**
